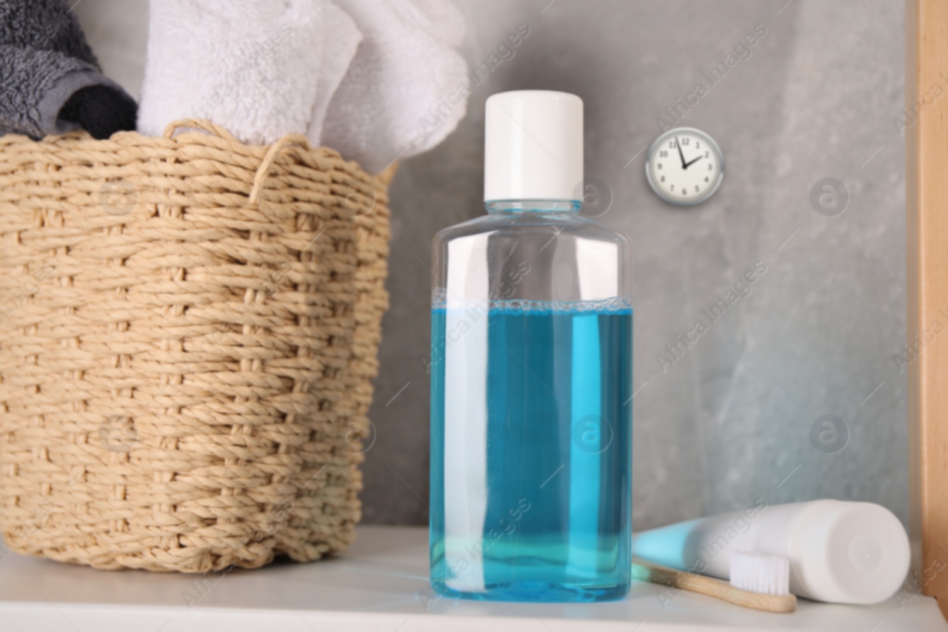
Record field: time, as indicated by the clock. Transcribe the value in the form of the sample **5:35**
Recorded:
**1:57**
